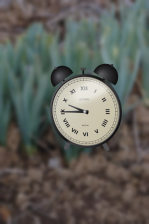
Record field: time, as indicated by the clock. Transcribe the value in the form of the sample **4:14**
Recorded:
**9:45**
